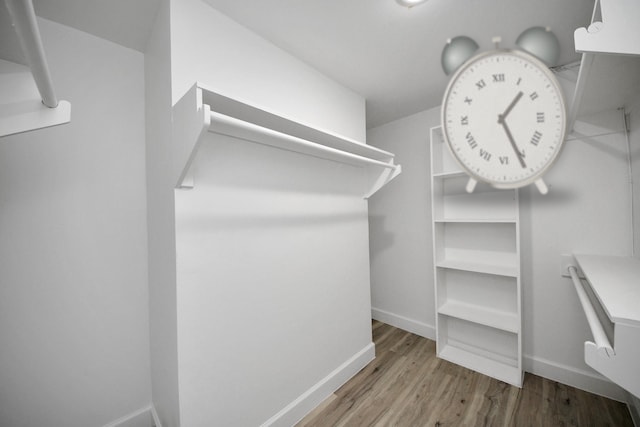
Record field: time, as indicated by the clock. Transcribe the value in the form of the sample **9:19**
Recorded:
**1:26**
